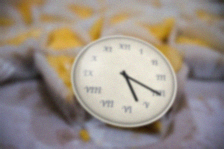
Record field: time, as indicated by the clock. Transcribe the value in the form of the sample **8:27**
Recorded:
**5:20**
